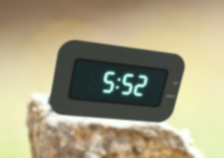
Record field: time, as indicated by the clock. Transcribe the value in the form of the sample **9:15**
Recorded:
**5:52**
